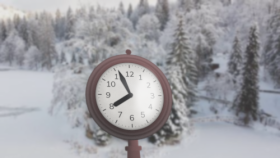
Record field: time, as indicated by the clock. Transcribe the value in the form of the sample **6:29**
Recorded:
**7:56**
